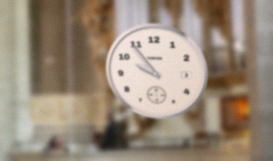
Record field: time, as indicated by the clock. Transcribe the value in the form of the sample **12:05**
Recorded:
**9:54**
